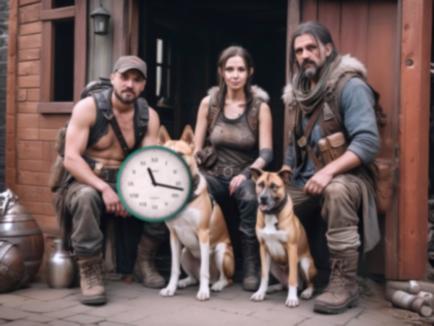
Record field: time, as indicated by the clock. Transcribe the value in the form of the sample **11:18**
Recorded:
**11:17**
